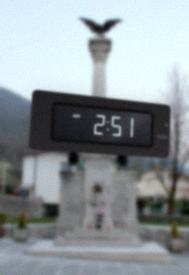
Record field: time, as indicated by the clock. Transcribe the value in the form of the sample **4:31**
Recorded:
**2:51**
